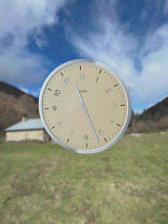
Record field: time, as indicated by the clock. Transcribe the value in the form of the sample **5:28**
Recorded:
**11:27**
